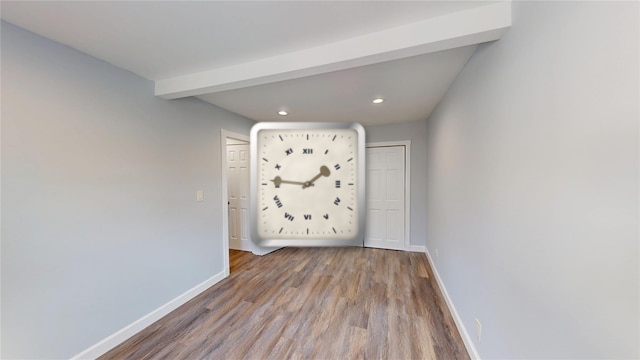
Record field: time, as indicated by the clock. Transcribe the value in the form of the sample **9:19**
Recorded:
**1:46**
